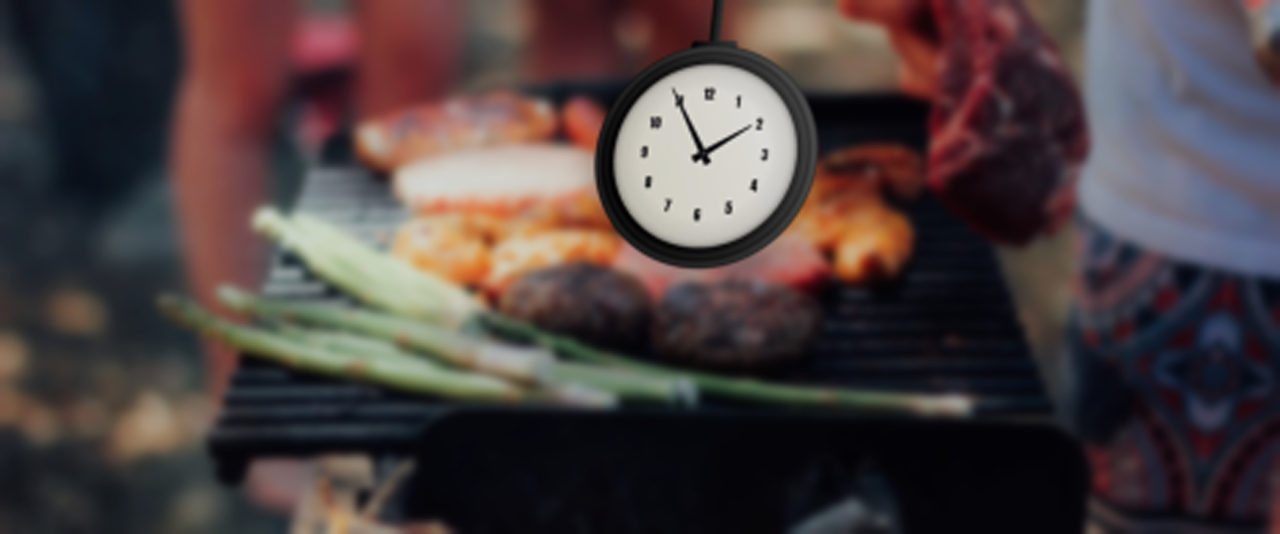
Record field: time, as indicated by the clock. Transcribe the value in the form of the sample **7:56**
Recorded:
**1:55**
